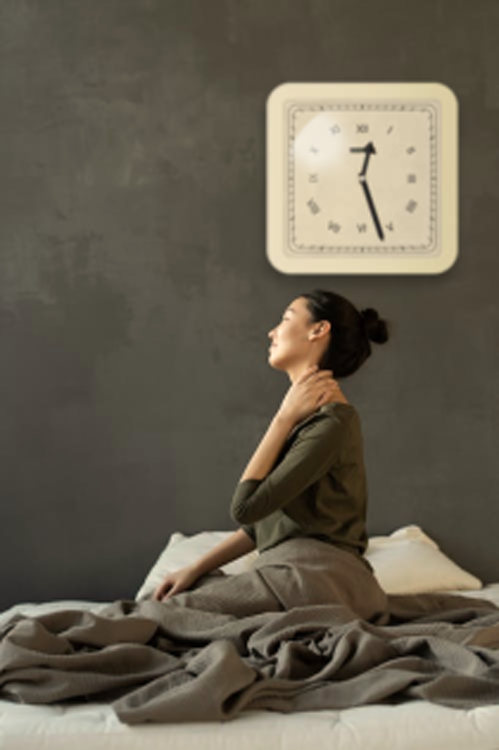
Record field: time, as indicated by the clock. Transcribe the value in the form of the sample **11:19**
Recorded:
**12:27**
